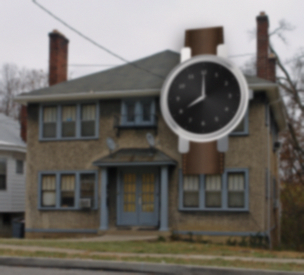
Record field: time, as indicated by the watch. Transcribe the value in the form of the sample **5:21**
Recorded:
**8:00**
